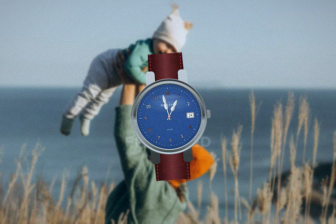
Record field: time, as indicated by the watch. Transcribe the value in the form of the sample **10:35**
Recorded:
**12:58**
